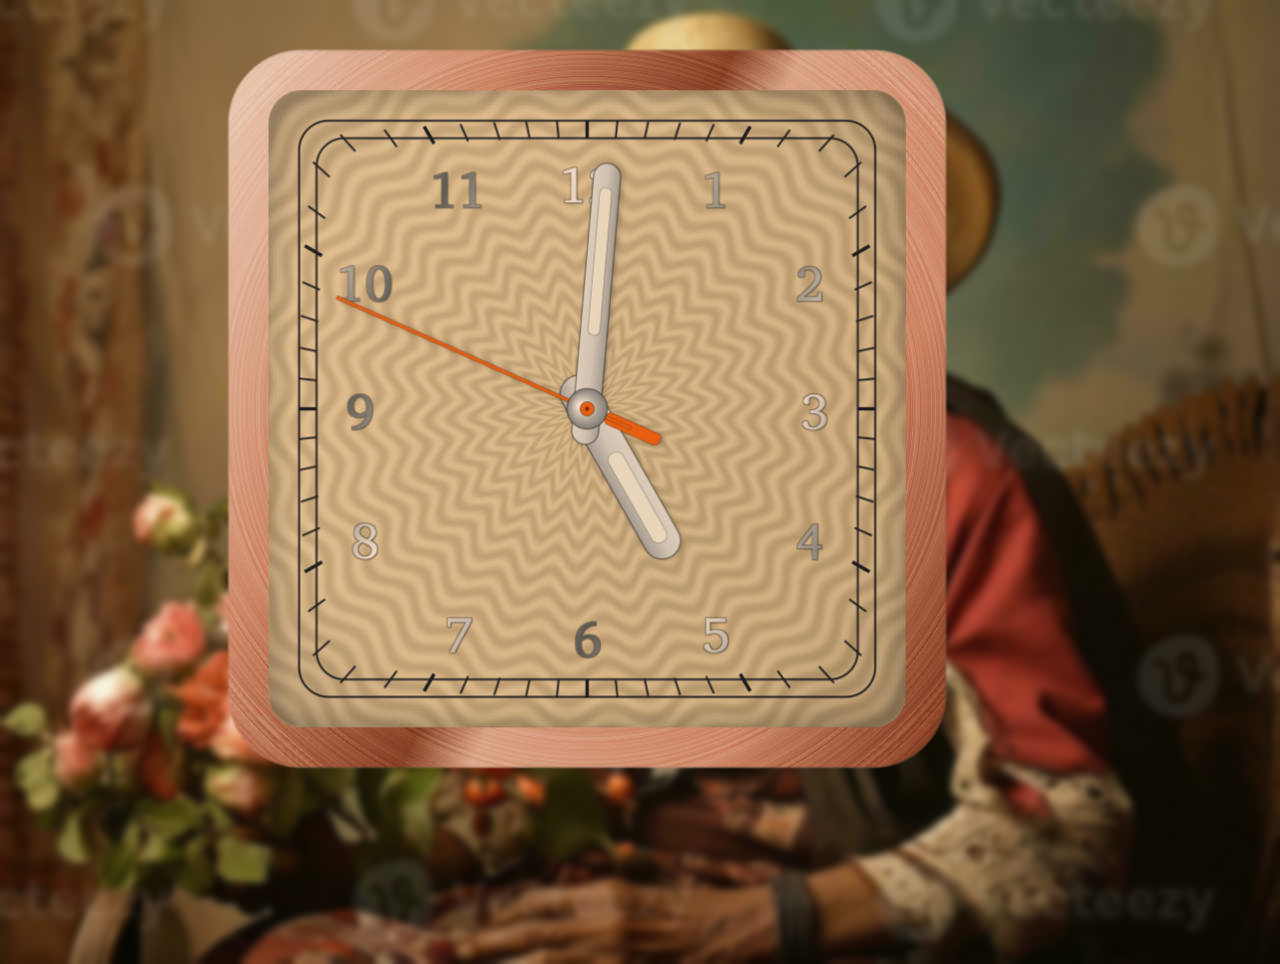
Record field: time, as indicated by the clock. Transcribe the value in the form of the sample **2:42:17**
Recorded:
**5:00:49**
